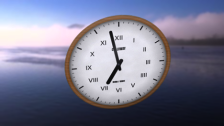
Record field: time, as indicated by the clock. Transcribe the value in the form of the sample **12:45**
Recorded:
**6:58**
